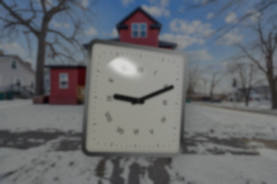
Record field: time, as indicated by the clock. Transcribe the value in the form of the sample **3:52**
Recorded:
**9:11**
